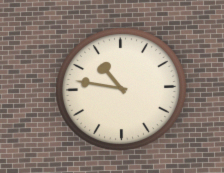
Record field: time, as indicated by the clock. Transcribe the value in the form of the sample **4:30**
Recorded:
**10:47**
